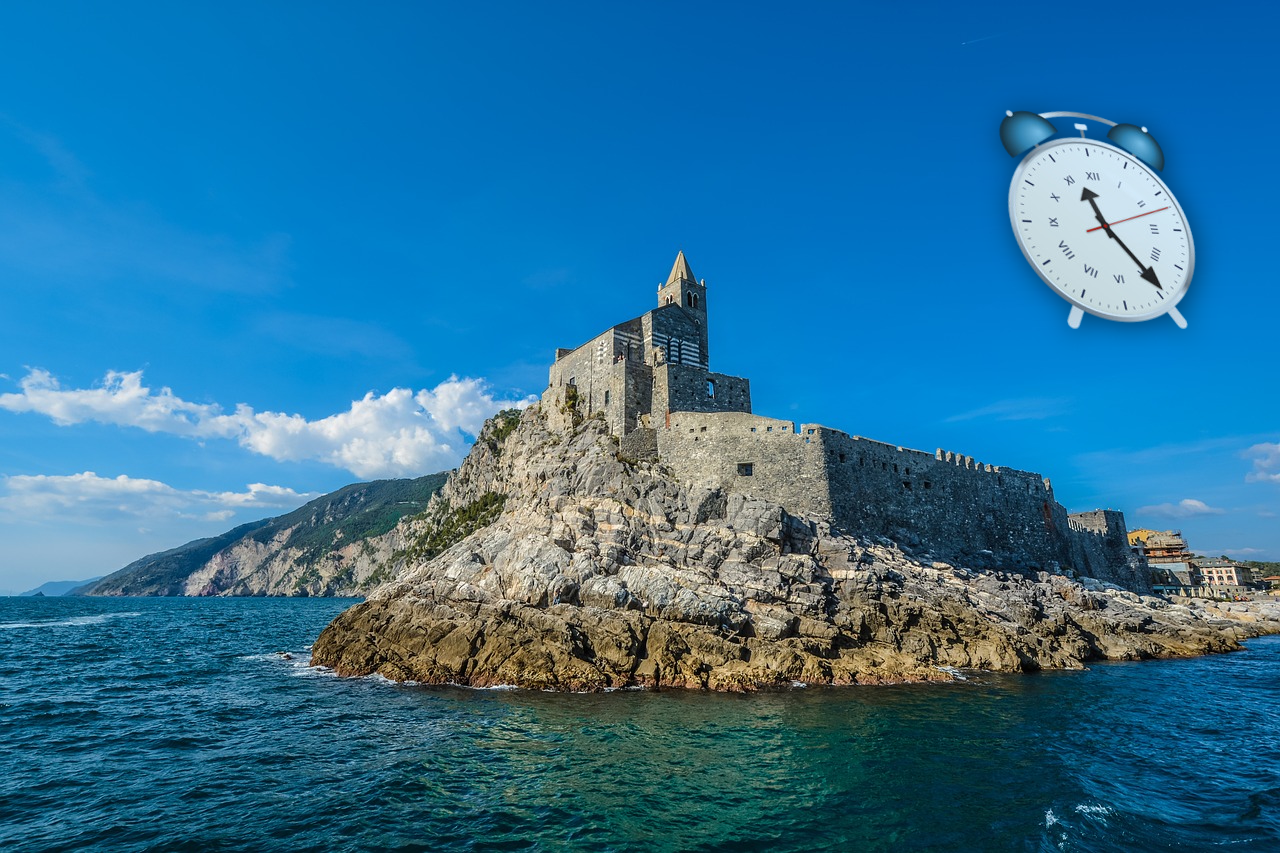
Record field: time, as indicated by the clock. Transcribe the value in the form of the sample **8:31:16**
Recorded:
**11:24:12**
